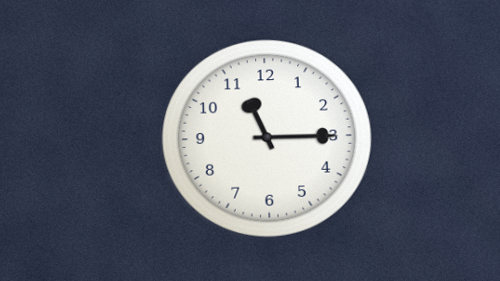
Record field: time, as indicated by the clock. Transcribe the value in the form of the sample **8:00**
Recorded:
**11:15**
